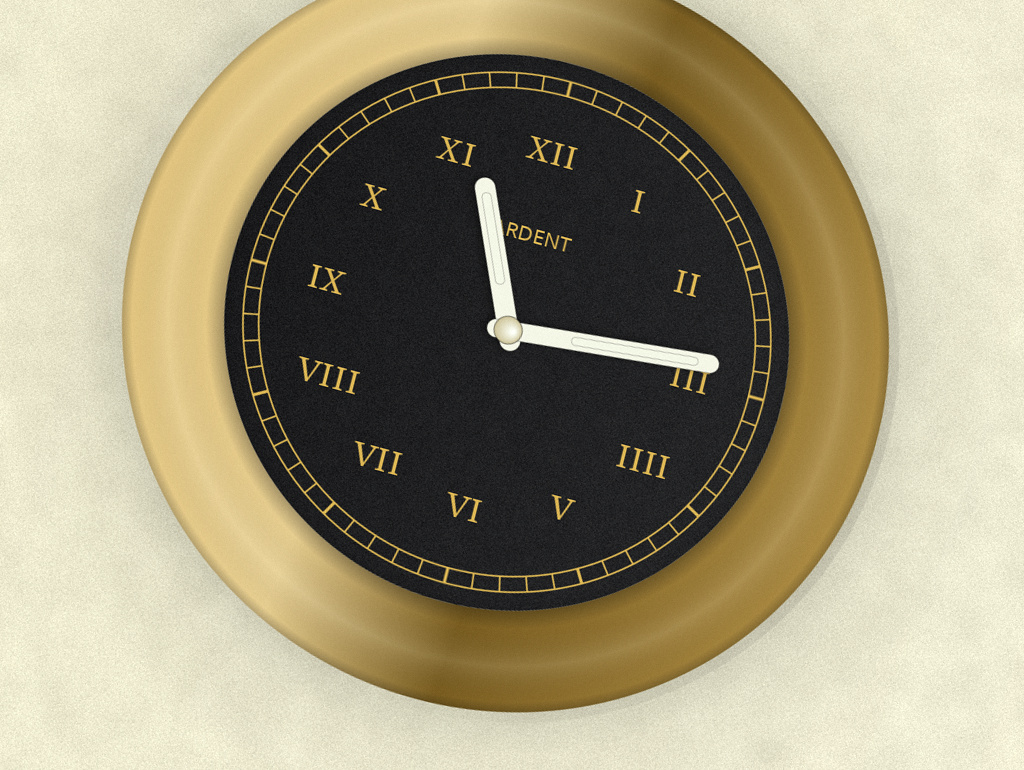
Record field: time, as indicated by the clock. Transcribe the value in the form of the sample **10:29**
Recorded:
**11:14**
